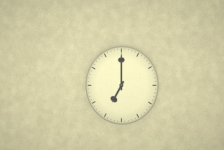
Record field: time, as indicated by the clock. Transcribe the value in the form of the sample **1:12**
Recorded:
**7:00**
